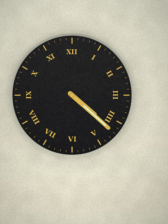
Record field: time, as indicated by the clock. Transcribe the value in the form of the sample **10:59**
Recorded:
**4:22**
